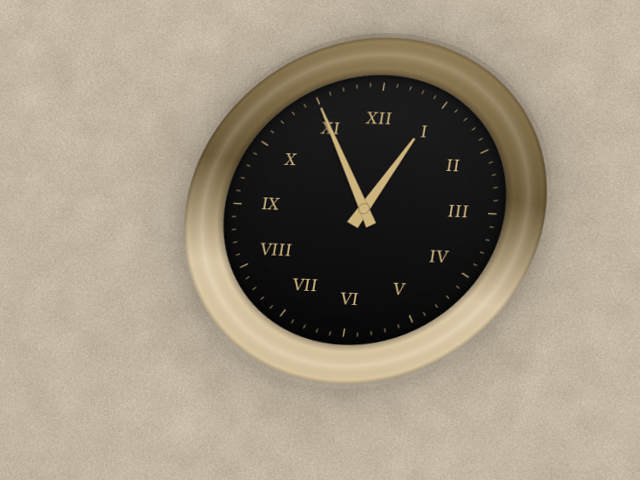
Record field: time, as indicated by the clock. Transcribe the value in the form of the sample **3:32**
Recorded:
**12:55**
